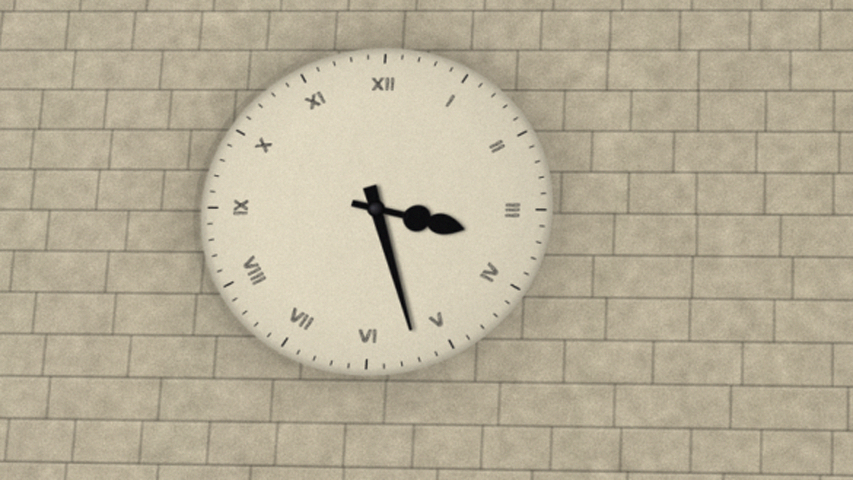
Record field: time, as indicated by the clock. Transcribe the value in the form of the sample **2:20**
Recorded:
**3:27**
